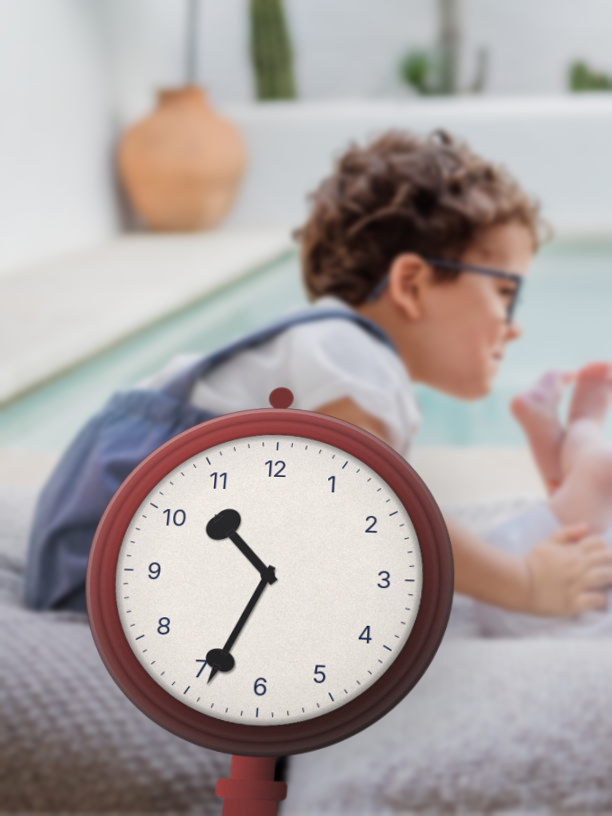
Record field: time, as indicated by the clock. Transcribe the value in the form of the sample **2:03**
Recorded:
**10:34**
